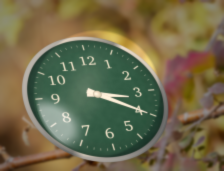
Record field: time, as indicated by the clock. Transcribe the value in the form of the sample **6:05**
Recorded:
**3:20**
